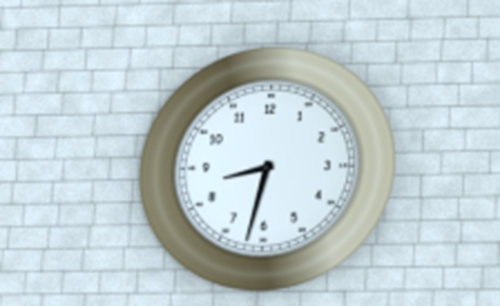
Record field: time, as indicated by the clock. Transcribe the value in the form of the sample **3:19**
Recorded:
**8:32**
